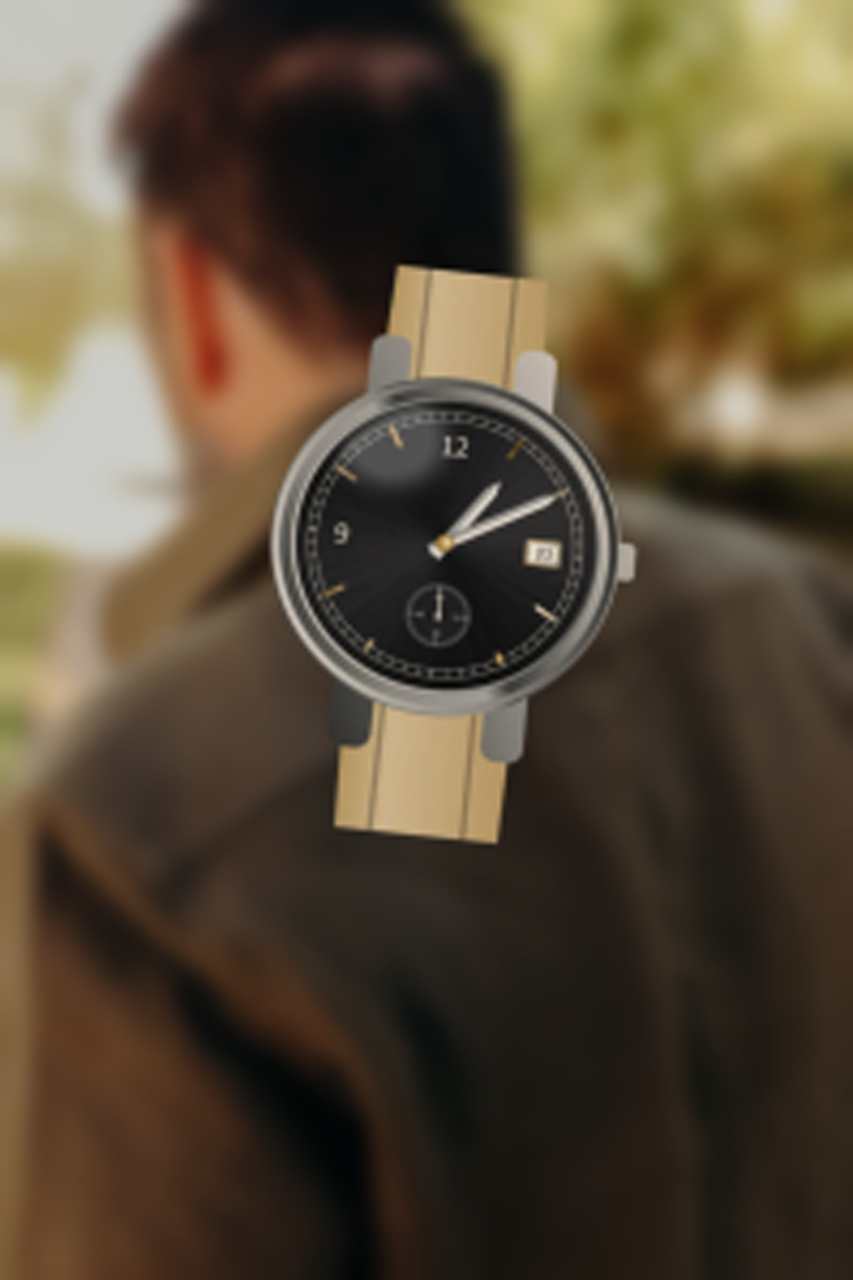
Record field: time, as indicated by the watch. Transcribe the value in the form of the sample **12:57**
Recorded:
**1:10**
